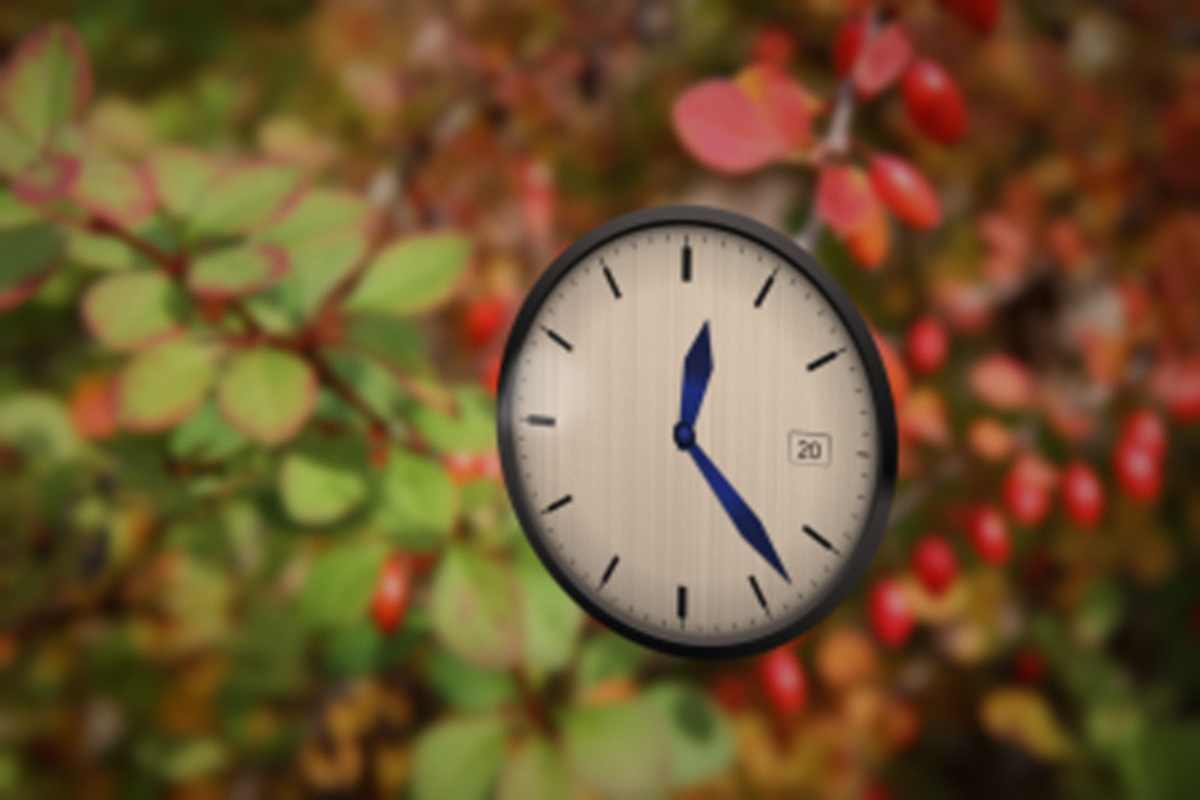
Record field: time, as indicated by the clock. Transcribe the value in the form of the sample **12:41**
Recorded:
**12:23**
